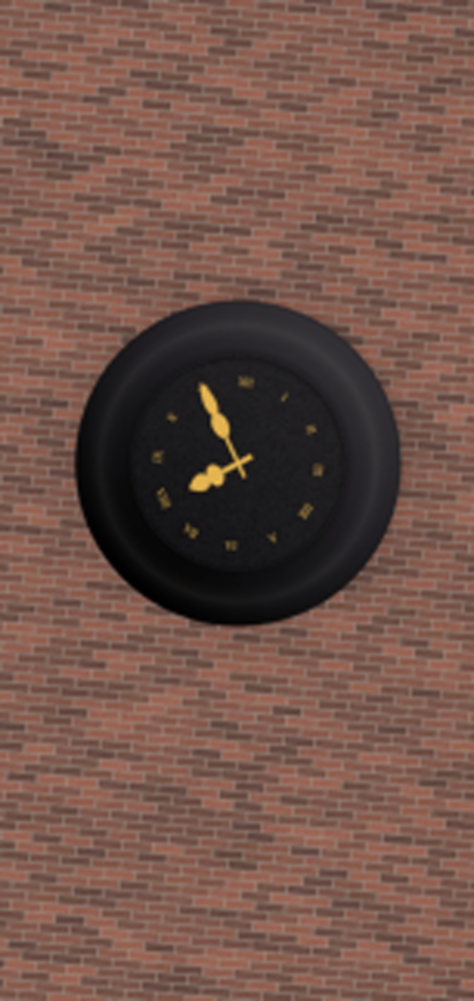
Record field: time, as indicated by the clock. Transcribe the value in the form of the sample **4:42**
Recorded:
**7:55**
